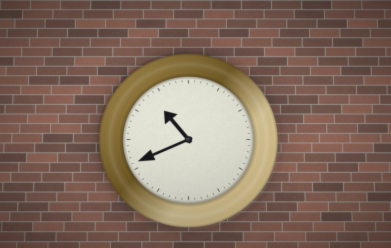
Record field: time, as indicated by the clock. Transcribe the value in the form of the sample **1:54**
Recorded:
**10:41**
